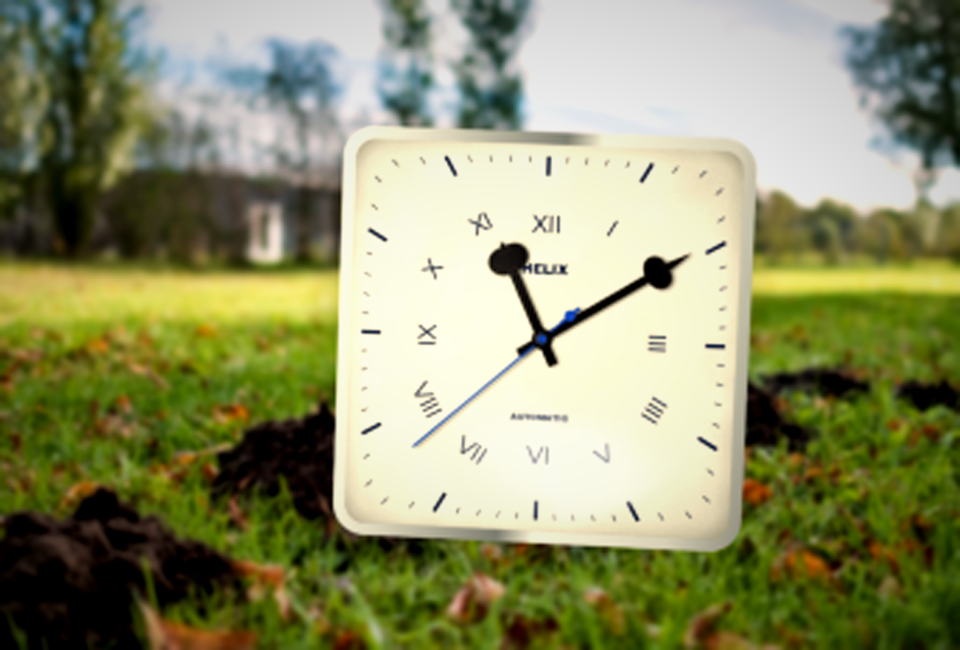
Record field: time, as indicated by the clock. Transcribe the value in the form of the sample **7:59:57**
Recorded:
**11:09:38**
